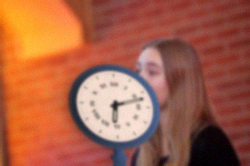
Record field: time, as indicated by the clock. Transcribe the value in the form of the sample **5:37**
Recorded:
**6:12**
